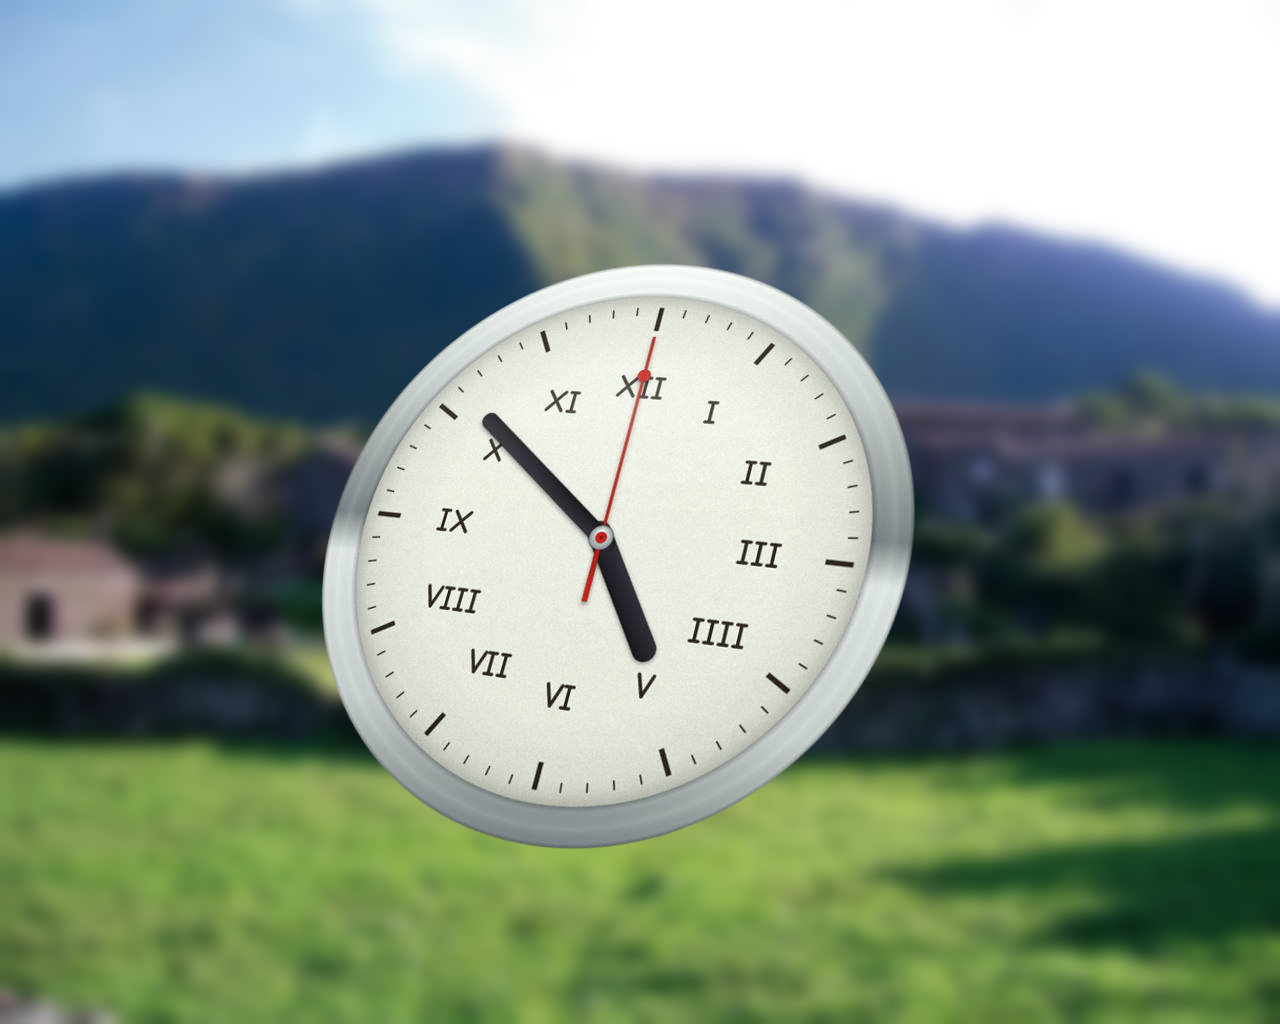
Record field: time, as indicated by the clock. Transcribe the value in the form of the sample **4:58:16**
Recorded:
**4:51:00**
